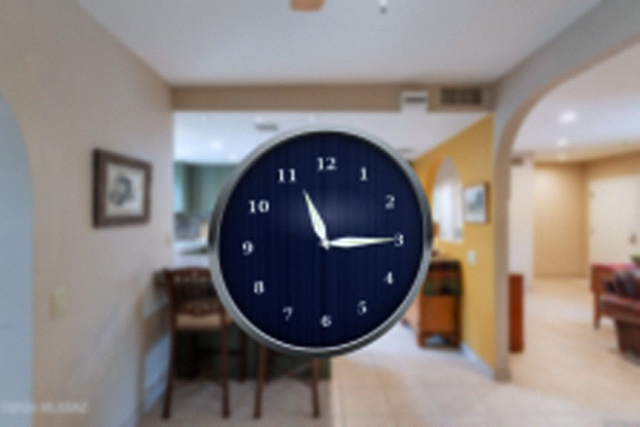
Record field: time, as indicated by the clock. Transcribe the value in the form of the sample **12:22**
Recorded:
**11:15**
